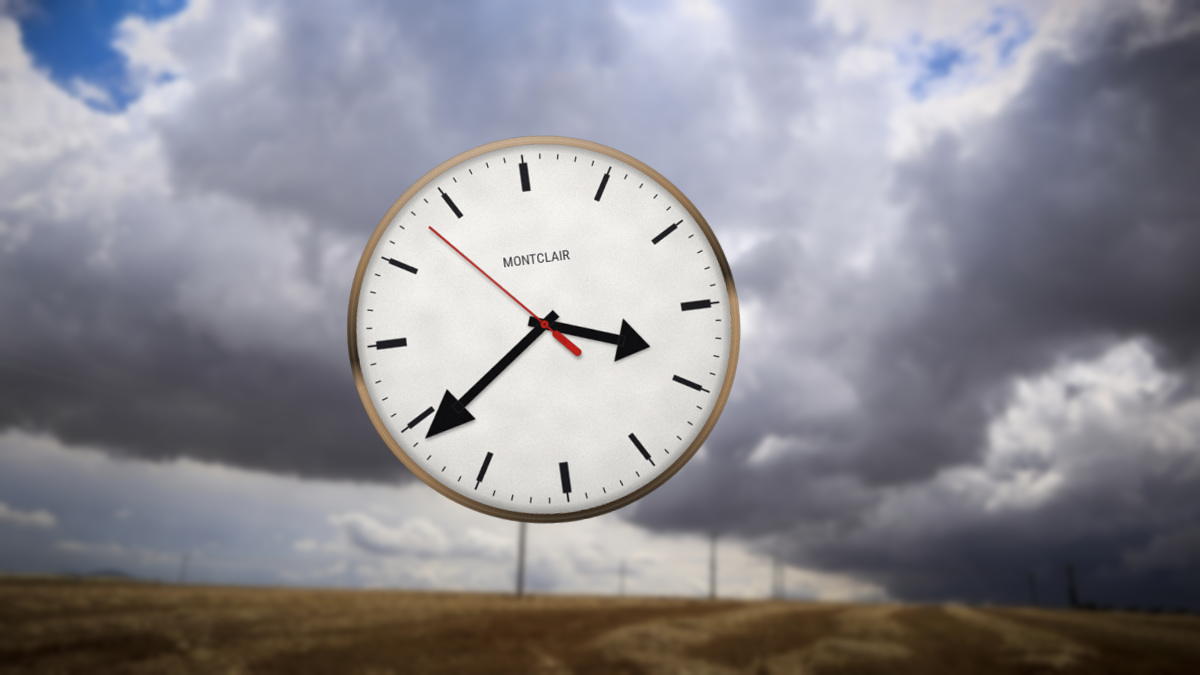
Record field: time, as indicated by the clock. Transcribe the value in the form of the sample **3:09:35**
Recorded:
**3:38:53**
